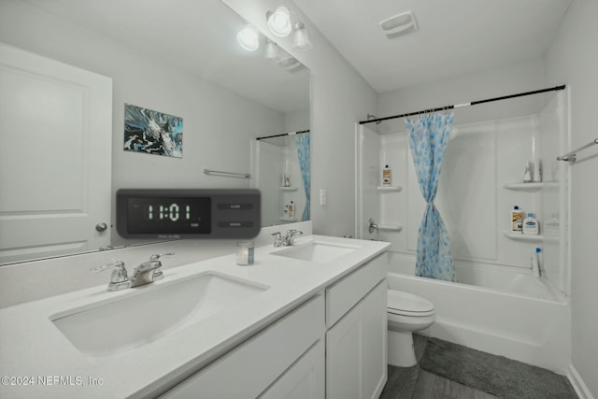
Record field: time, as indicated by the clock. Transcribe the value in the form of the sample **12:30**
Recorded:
**11:01**
